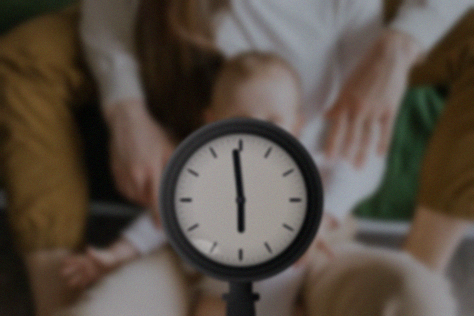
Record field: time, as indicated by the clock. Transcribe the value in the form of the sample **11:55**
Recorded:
**5:59**
